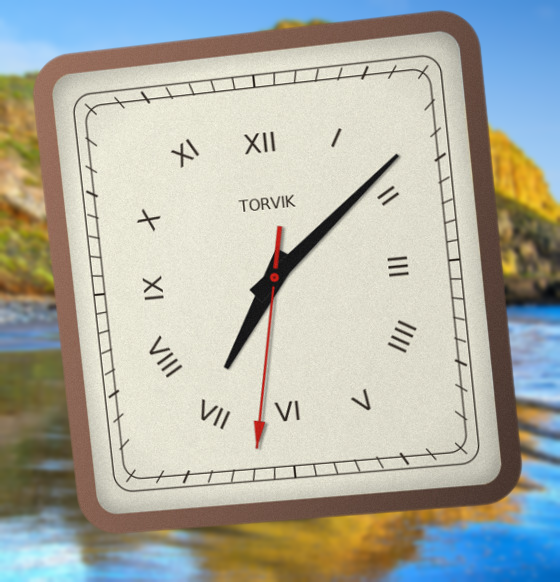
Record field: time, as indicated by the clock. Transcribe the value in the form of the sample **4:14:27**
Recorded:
**7:08:32**
